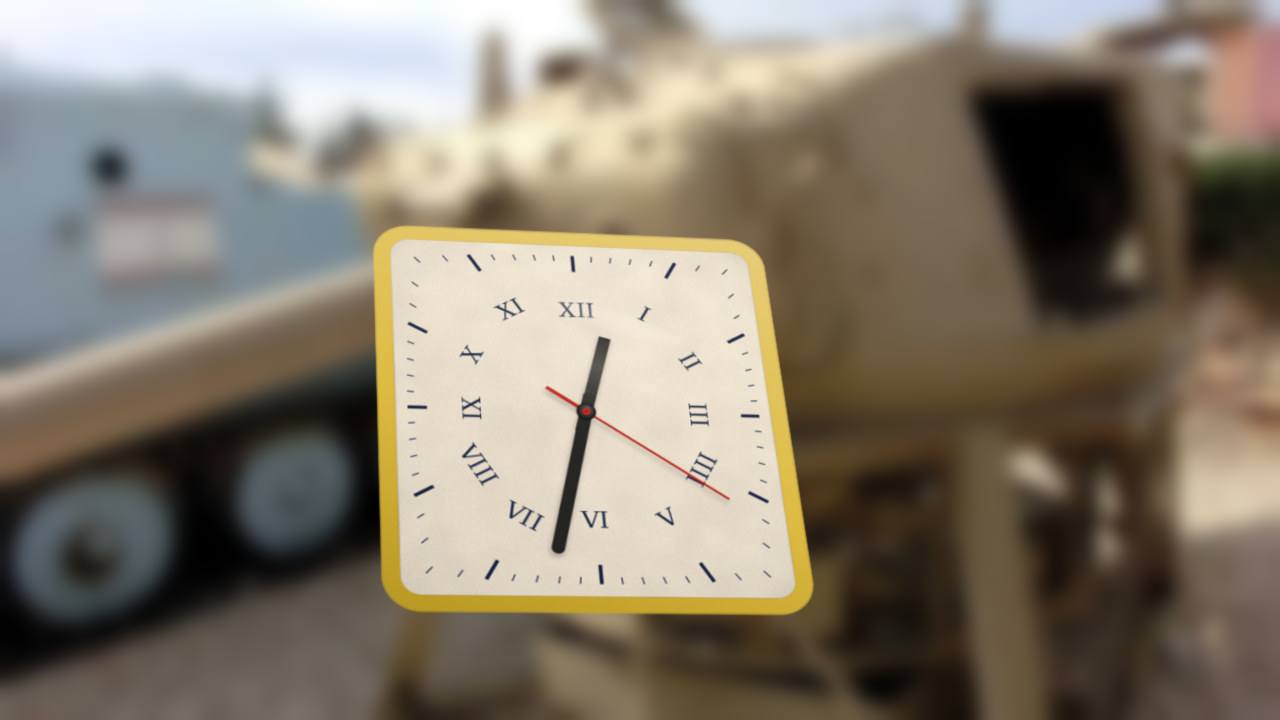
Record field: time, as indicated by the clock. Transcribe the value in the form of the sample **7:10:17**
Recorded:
**12:32:21**
